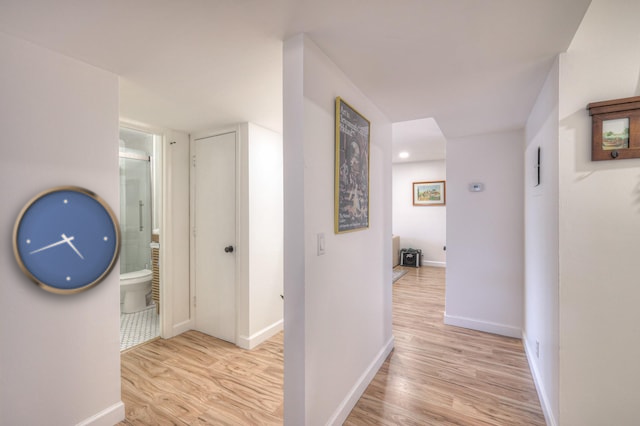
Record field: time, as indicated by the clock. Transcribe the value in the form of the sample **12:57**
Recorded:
**4:42**
